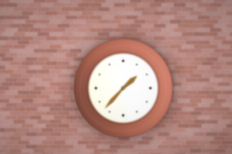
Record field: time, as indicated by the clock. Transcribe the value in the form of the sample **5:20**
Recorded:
**1:37**
